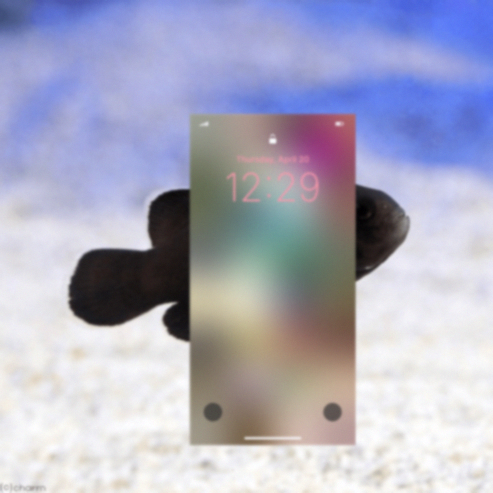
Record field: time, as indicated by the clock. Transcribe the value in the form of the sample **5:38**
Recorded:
**12:29**
